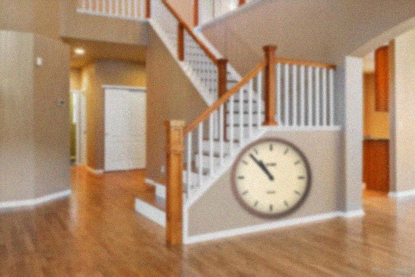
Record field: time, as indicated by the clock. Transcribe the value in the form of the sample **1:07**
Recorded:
**10:53**
